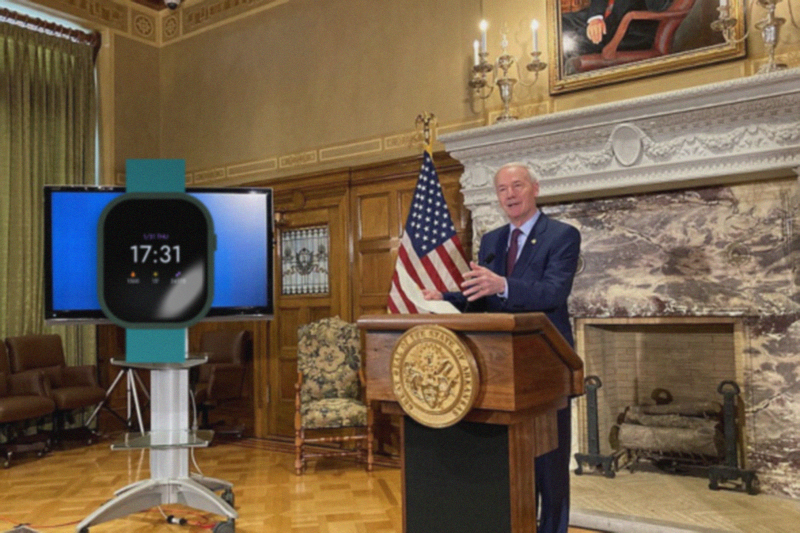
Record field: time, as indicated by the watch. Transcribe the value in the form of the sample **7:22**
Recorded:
**17:31**
